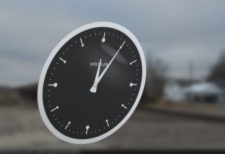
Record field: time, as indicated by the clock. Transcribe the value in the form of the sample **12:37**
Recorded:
**12:05**
